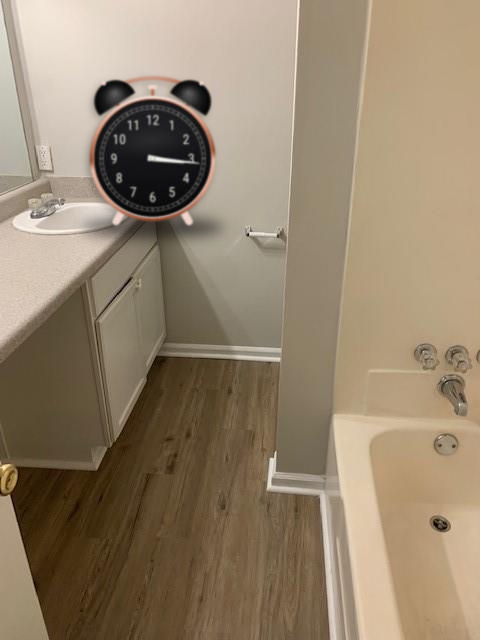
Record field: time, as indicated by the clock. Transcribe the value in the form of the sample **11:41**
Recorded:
**3:16**
